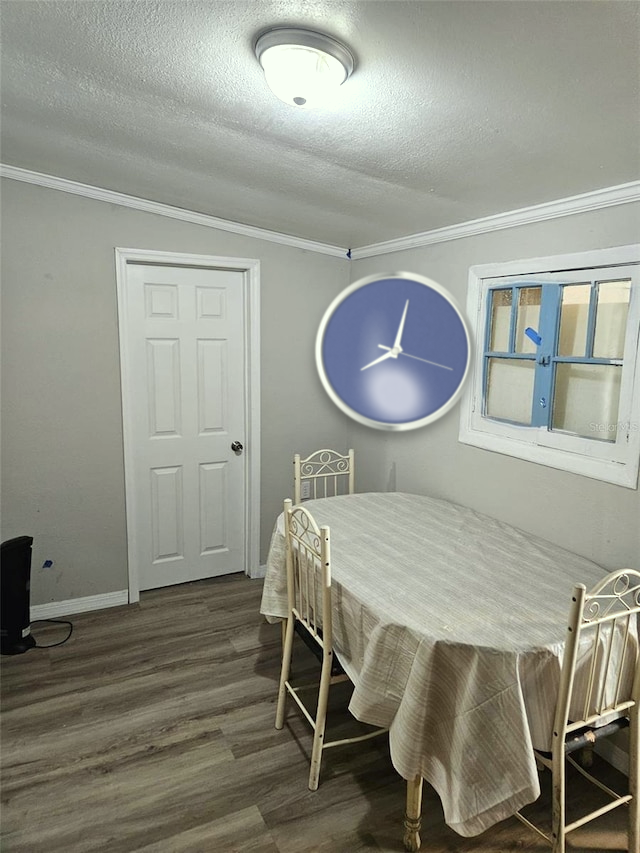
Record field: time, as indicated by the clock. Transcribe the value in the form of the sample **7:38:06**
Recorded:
**8:02:18**
